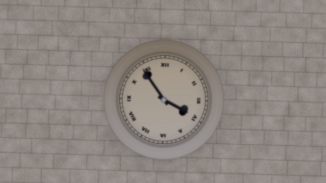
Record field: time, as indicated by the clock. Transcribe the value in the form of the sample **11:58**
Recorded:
**3:54**
